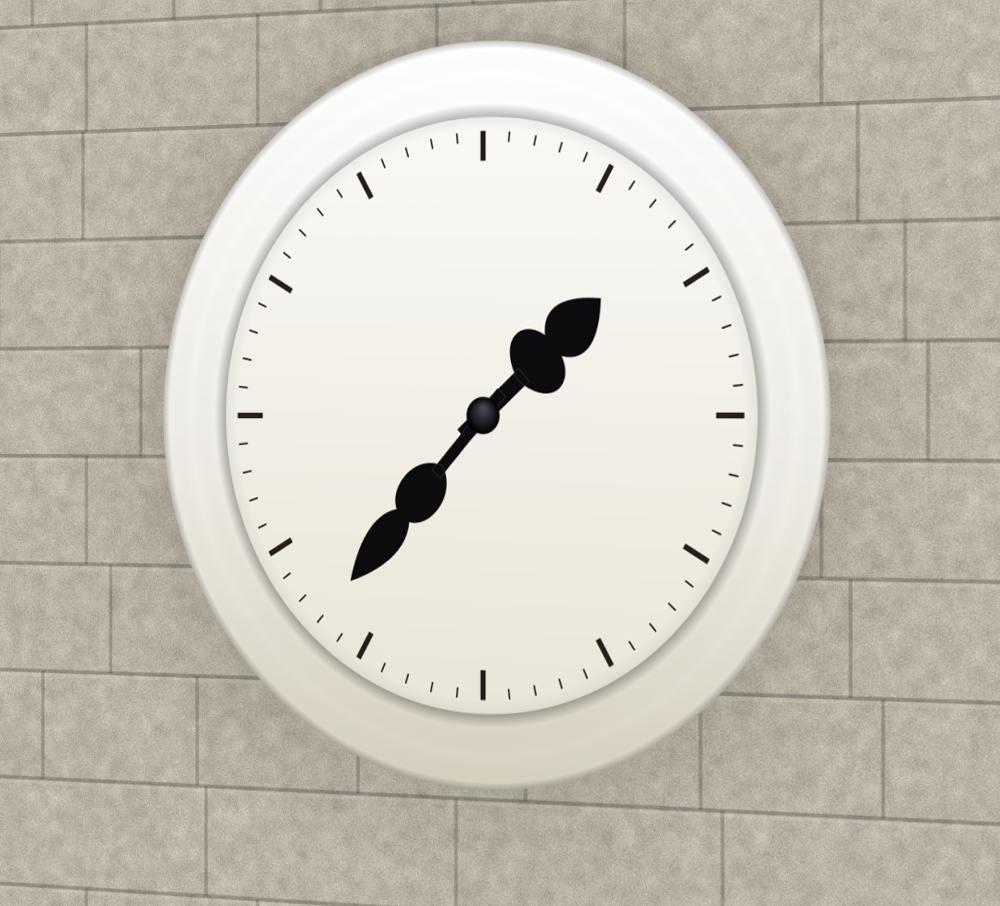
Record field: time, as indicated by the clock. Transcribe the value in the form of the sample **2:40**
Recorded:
**1:37**
